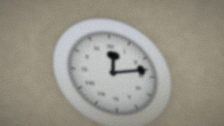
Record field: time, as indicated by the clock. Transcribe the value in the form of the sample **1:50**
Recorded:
**12:13**
